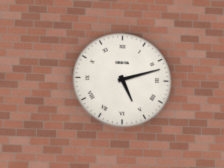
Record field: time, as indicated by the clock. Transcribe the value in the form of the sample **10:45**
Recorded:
**5:12**
